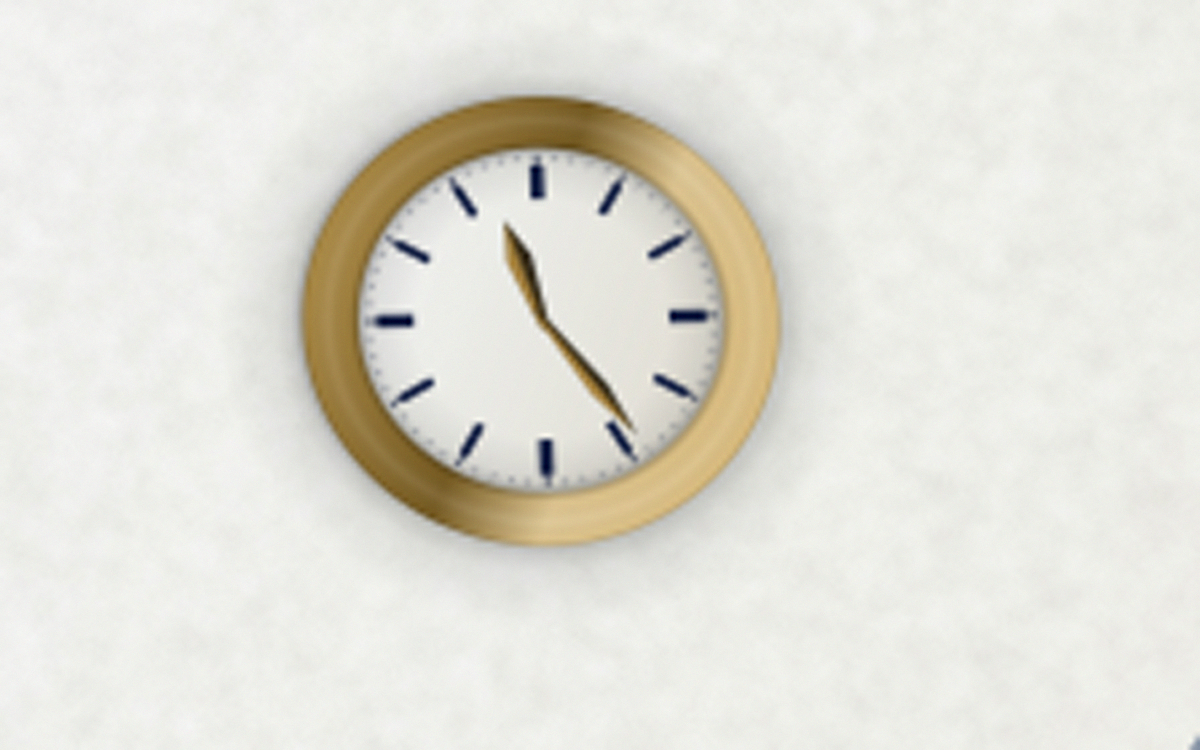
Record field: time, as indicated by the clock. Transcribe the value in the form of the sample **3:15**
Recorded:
**11:24**
